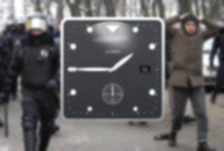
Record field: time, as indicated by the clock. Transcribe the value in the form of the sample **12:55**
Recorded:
**1:45**
